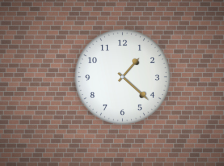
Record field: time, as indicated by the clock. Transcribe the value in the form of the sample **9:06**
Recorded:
**1:22**
